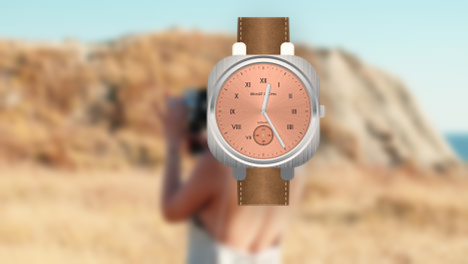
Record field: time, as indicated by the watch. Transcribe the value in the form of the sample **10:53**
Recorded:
**12:25**
